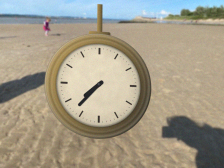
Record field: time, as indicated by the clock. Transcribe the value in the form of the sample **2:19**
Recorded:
**7:37**
